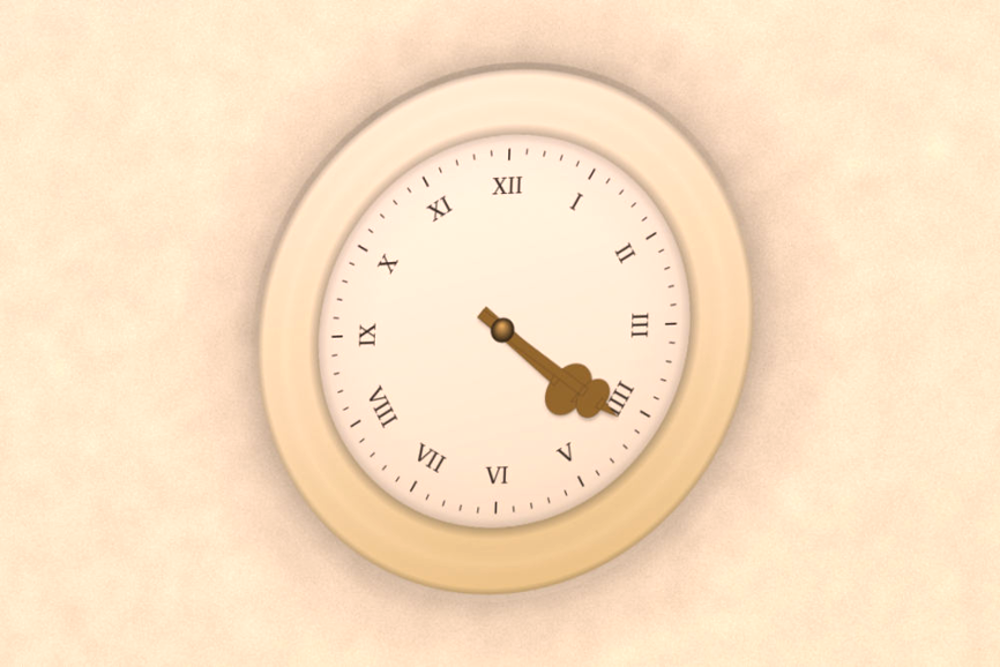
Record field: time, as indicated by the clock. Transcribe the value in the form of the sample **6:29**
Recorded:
**4:21**
